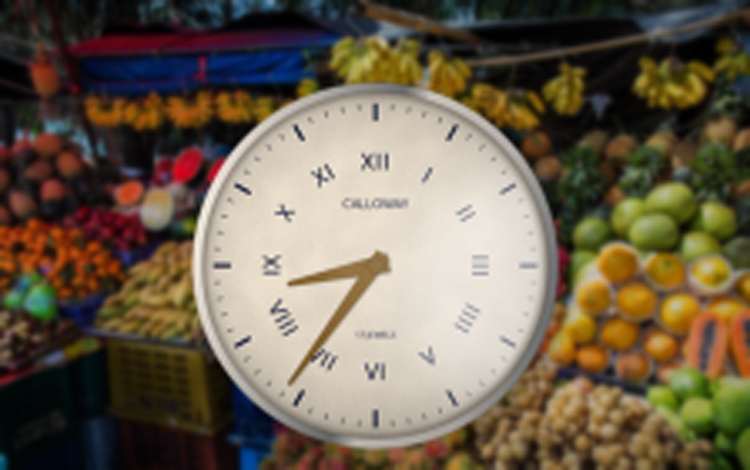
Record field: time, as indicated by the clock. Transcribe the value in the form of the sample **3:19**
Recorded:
**8:36**
